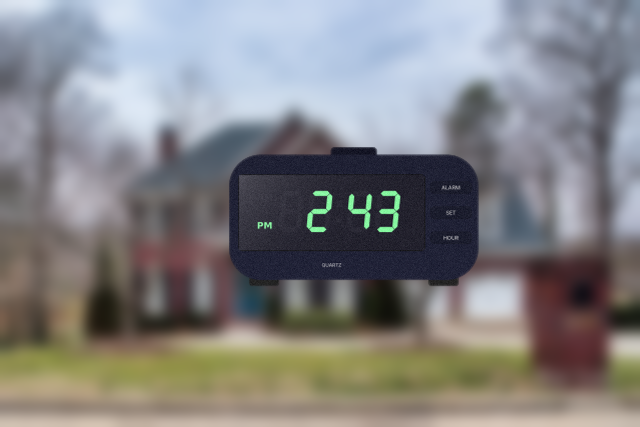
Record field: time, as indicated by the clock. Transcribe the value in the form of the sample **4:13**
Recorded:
**2:43**
